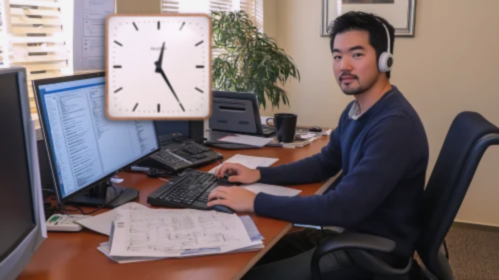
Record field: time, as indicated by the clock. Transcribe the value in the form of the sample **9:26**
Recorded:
**12:25**
